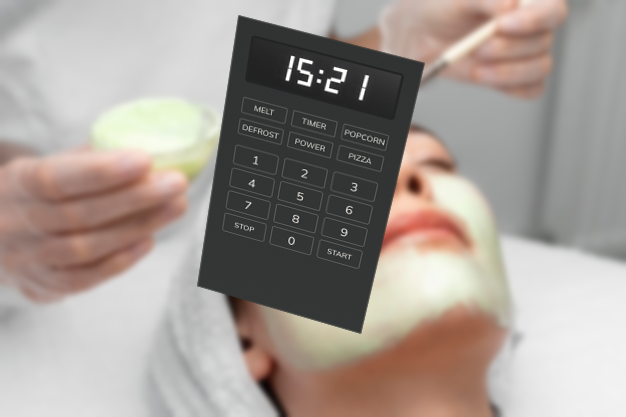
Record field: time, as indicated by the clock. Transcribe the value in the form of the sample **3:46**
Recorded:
**15:21**
